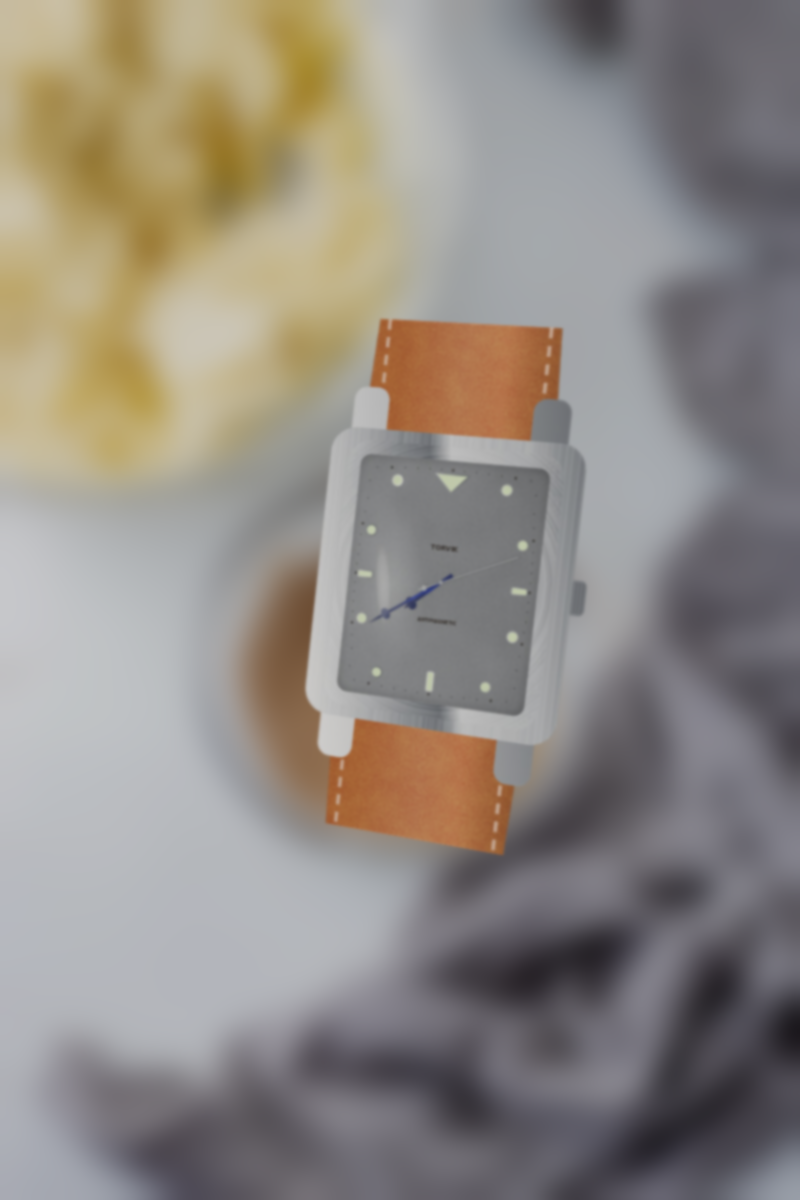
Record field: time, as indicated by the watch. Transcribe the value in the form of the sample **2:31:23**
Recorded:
**7:39:11**
